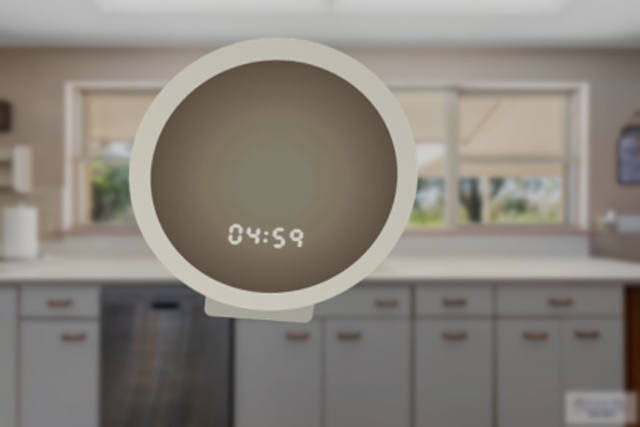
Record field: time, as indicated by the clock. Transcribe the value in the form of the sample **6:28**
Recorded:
**4:59**
